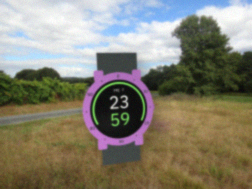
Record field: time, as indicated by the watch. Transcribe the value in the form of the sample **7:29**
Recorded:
**23:59**
